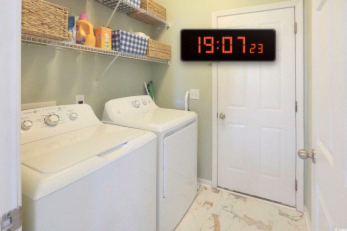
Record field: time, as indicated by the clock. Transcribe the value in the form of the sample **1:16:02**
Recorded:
**19:07:23**
